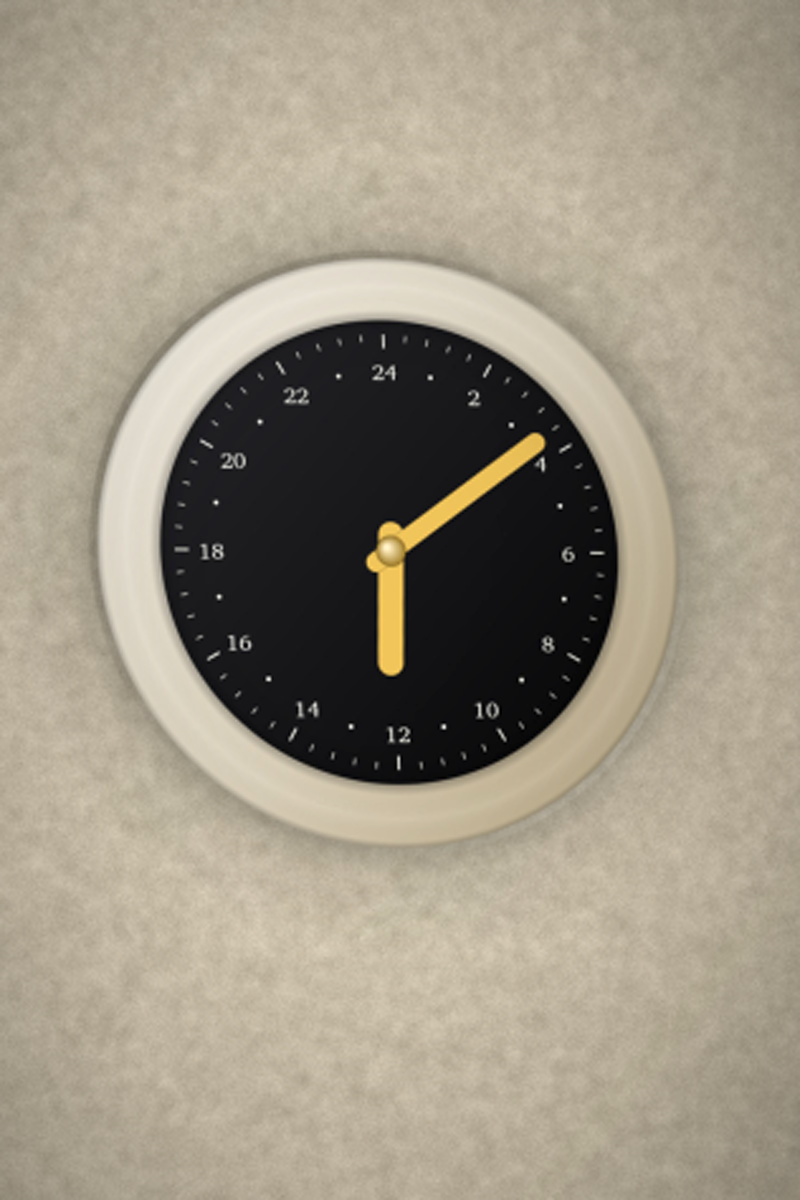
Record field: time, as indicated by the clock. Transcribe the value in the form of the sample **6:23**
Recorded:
**12:09**
